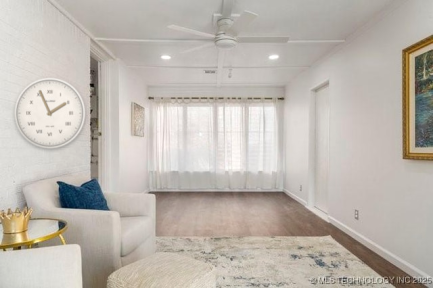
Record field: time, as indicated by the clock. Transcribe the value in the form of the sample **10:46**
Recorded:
**1:56**
